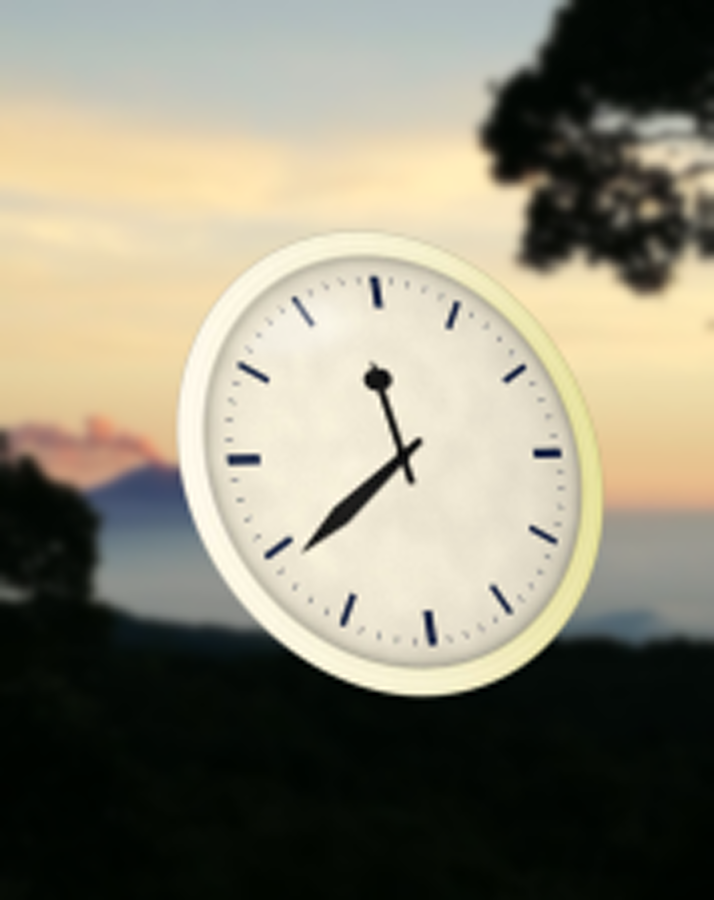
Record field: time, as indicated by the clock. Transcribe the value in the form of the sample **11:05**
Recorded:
**11:39**
